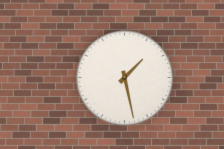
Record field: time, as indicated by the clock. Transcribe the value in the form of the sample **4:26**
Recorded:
**1:28**
